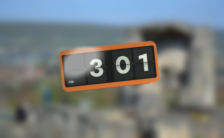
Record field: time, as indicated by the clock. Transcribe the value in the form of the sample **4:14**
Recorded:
**3:01**
